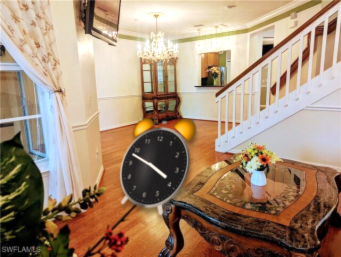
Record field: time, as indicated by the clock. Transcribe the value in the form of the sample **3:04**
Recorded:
**3:48**
